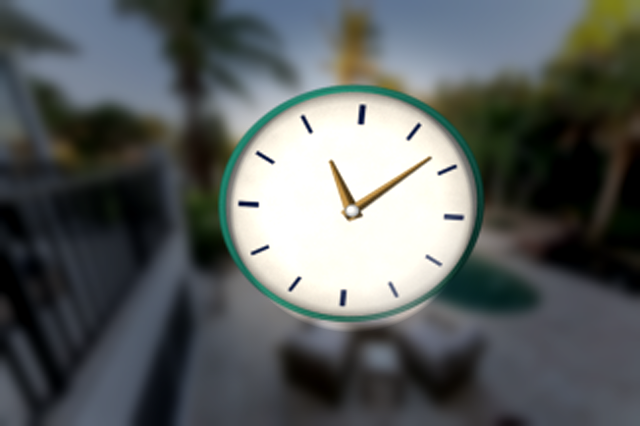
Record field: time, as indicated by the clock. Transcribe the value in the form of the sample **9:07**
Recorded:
**11:08**
